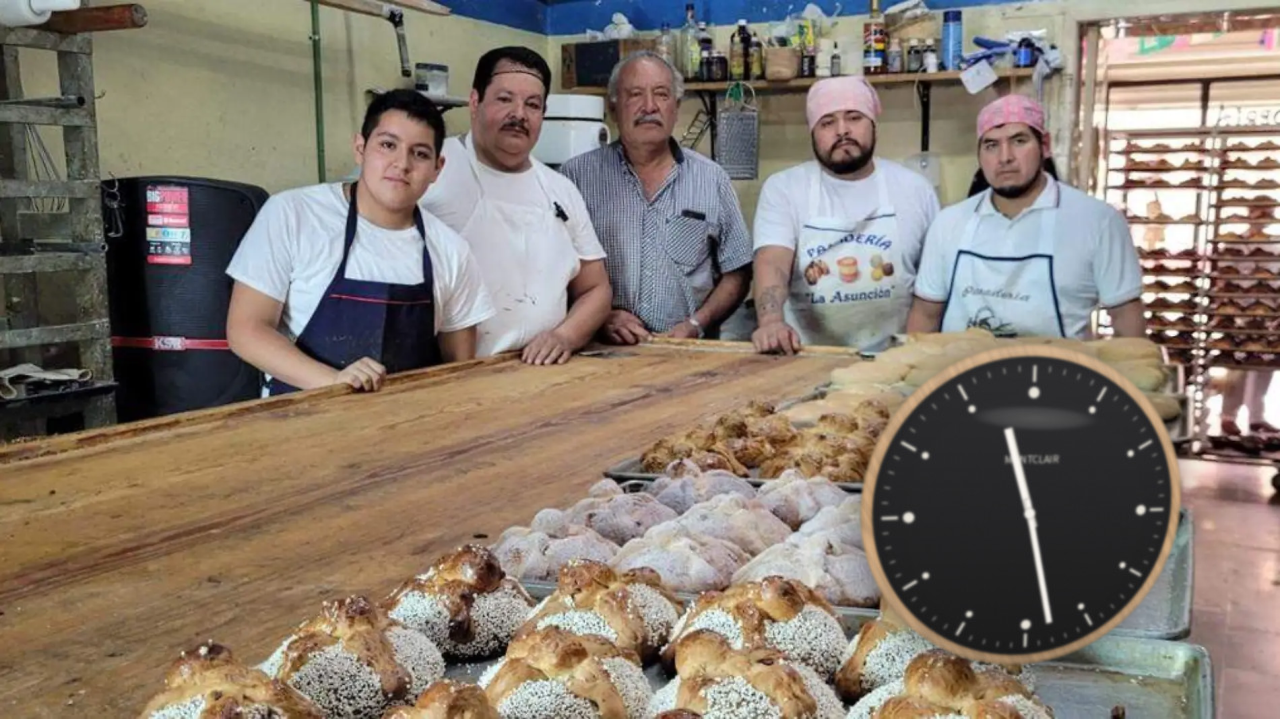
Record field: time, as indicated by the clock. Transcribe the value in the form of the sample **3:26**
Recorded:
**11:28**
